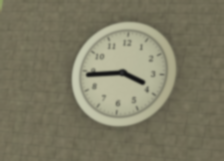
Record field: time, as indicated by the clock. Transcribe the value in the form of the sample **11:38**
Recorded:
**3:44**
